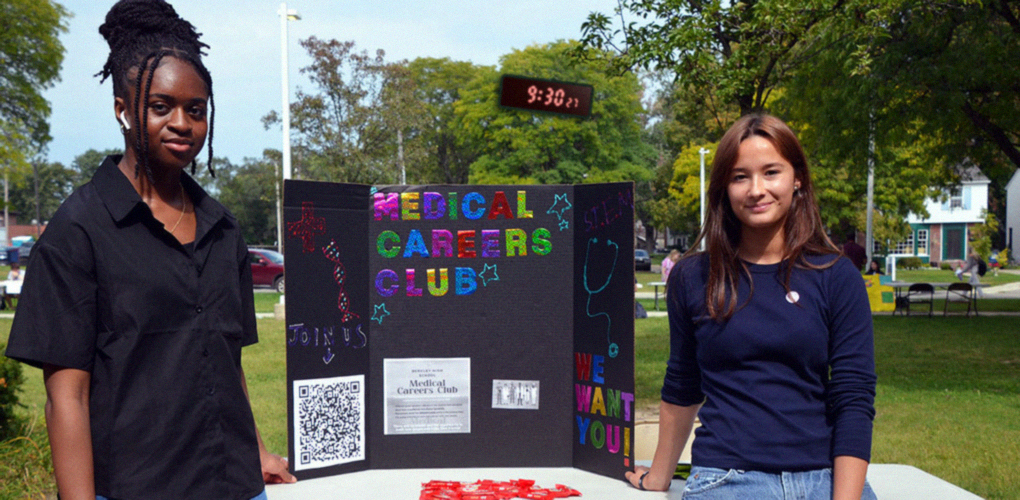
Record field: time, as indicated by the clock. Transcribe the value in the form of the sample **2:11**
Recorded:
**9:30**
